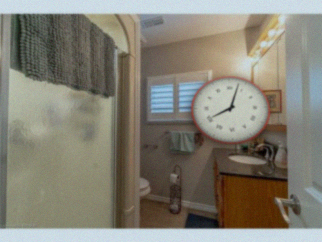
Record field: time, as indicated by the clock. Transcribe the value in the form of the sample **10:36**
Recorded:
**8:03**
